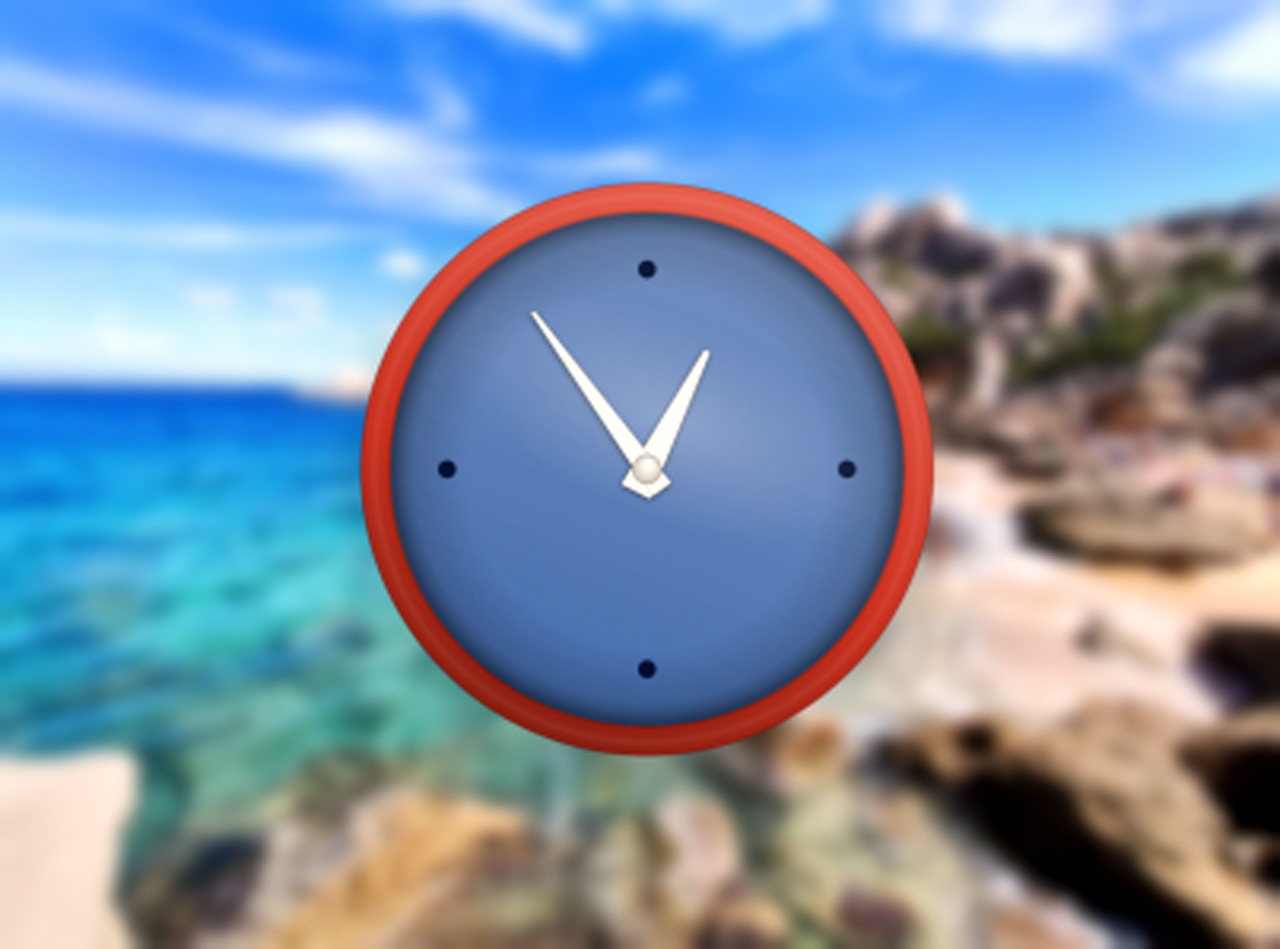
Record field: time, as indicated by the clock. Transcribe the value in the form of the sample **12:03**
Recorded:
**12:54**
